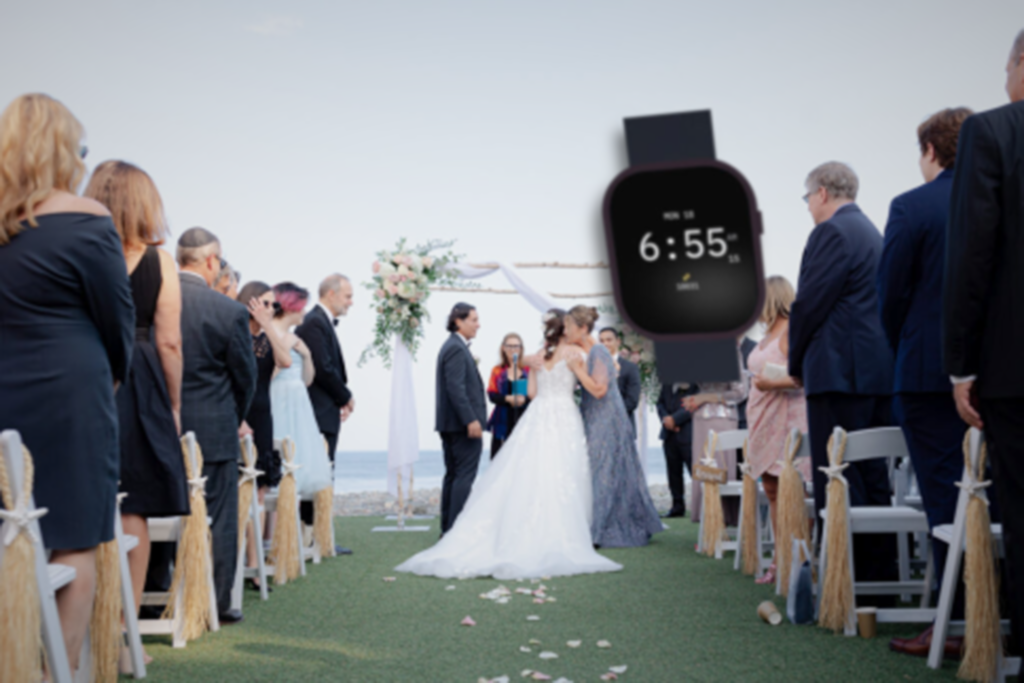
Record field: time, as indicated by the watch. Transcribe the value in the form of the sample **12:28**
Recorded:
**6:55**
